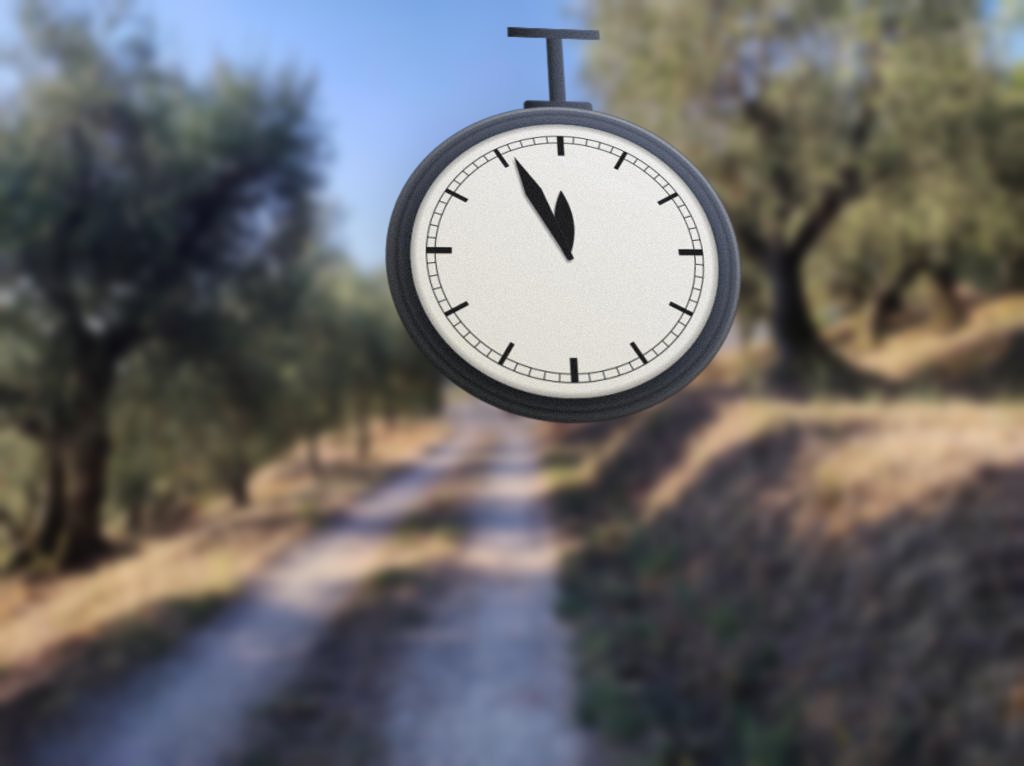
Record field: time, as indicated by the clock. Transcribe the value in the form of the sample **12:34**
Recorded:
**11:56**
